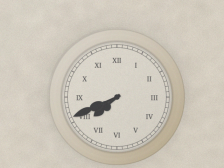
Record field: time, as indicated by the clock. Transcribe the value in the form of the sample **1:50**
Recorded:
**7:41**
